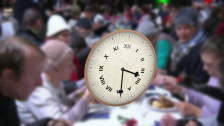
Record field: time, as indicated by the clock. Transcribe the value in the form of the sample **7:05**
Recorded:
**3:29**
